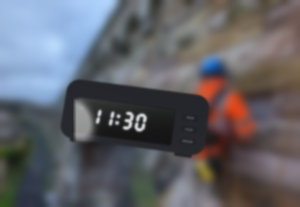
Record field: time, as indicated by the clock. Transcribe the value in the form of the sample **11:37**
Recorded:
**11:30**
